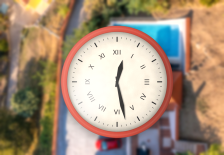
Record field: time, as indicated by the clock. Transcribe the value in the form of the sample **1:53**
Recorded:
**12:28**
